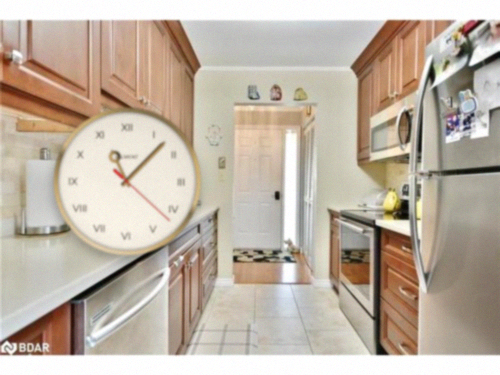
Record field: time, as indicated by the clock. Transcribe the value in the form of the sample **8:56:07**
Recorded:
**11:07:22**
